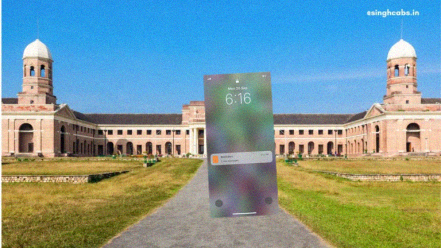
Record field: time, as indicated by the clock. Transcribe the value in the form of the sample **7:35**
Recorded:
**6:16**
